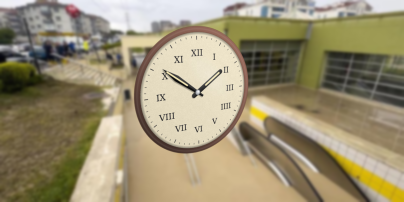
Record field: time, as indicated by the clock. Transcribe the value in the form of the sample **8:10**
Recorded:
**1:51**
